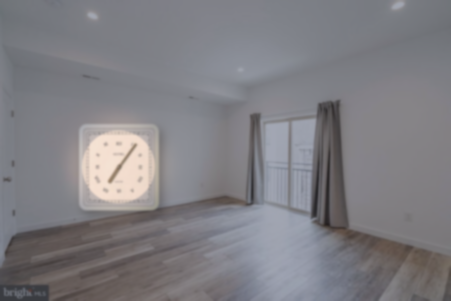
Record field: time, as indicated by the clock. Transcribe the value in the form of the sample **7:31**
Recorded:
**7:06**
